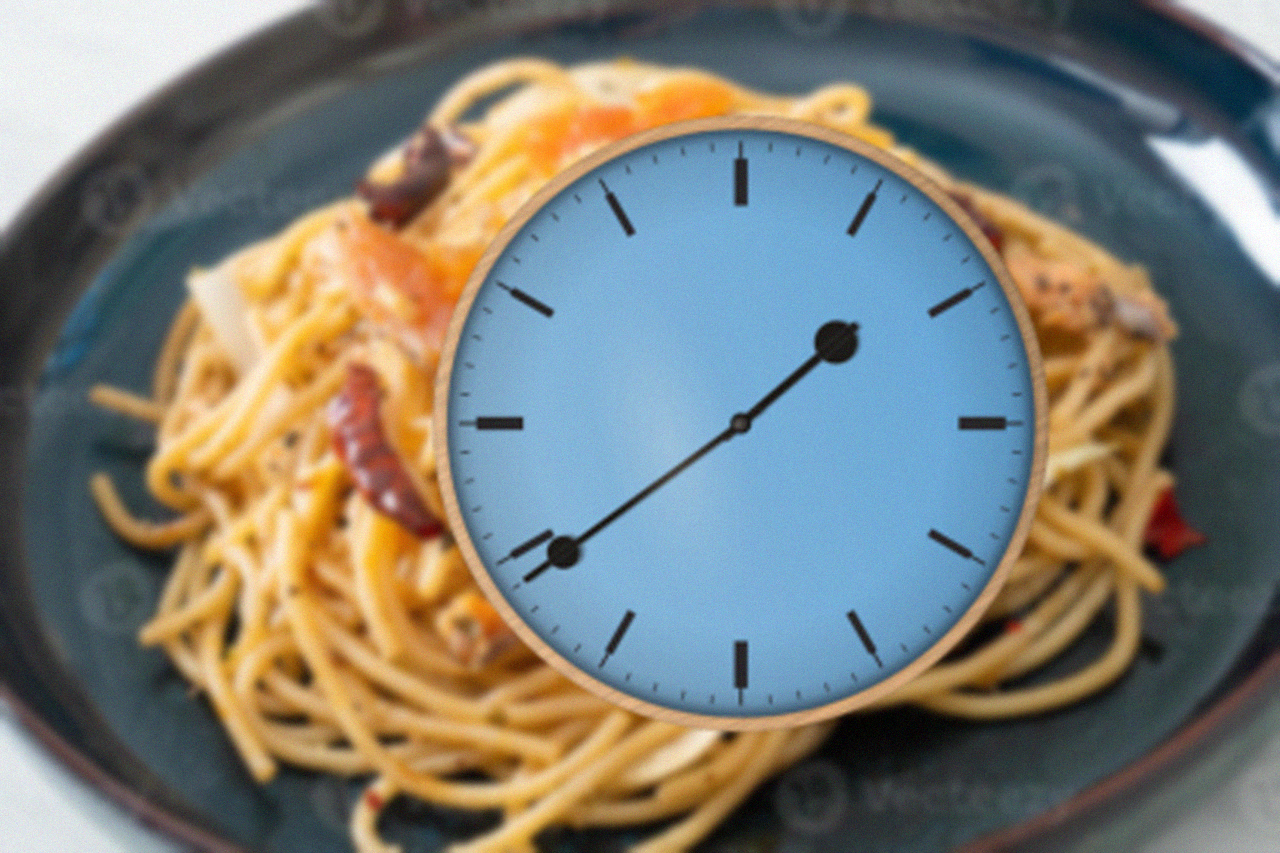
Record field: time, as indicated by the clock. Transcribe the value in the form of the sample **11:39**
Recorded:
**1:39**
